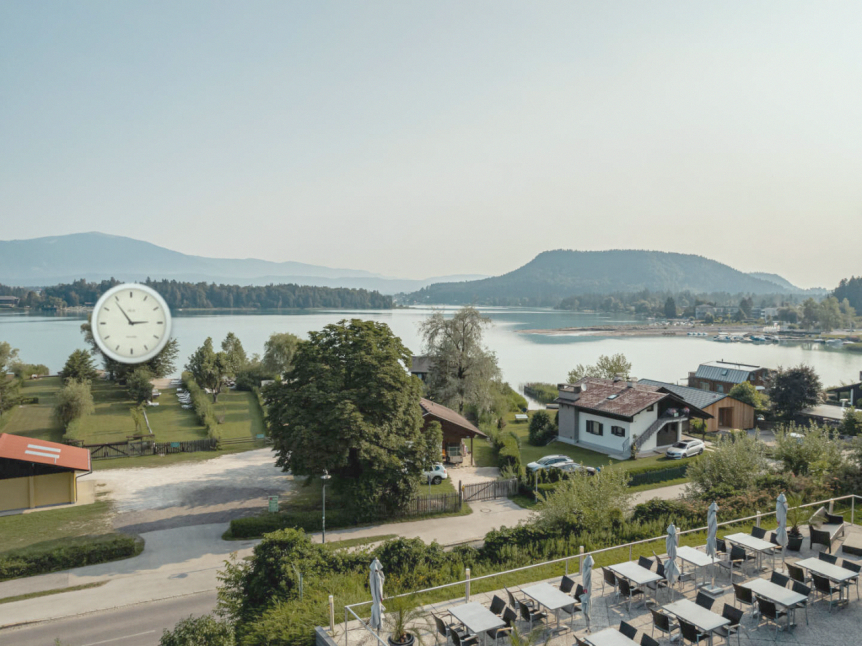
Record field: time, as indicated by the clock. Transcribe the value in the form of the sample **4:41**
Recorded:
**2:54**
